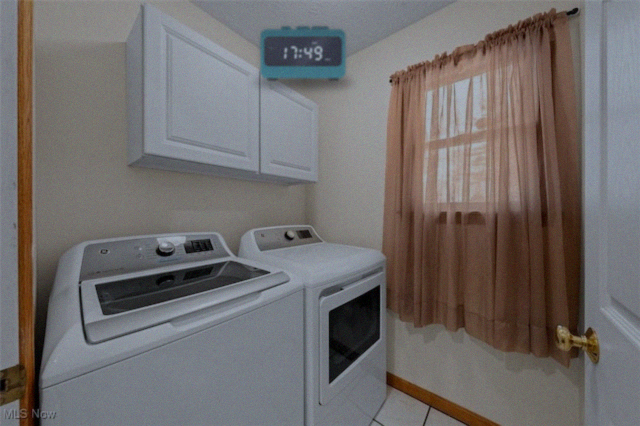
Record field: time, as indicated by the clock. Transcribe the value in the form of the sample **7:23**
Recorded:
**17:49**
